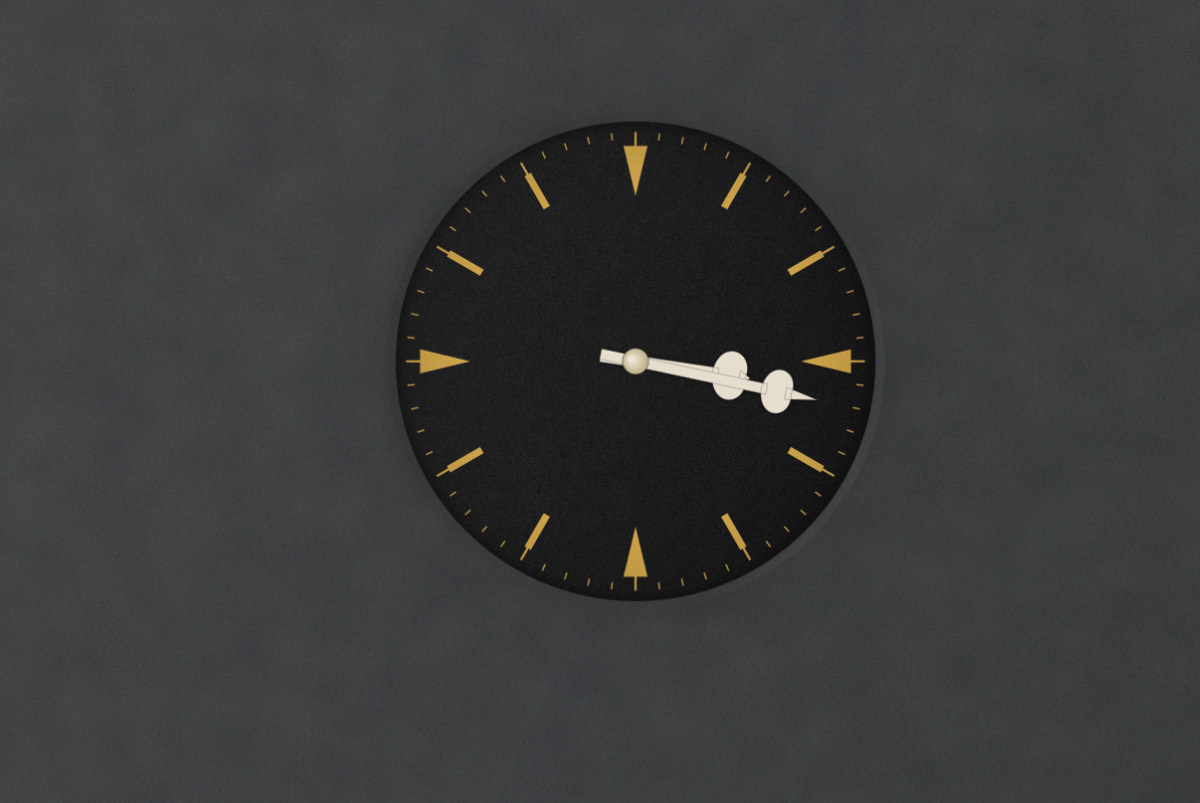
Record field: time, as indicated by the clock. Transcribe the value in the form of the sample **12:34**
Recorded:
**3:17**
